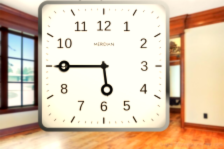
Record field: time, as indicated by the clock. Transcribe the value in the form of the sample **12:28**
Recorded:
**5:45**
